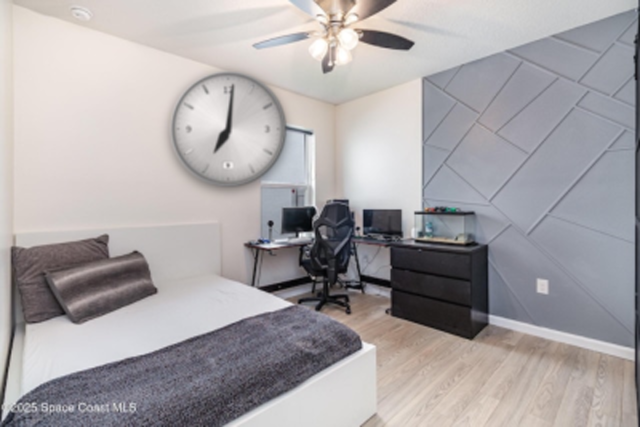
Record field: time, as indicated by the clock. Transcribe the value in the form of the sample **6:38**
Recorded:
**7:01**
